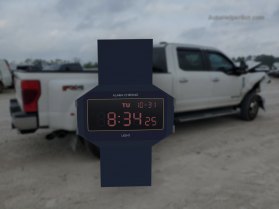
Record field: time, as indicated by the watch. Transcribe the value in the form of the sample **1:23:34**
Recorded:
**8:34:25**
